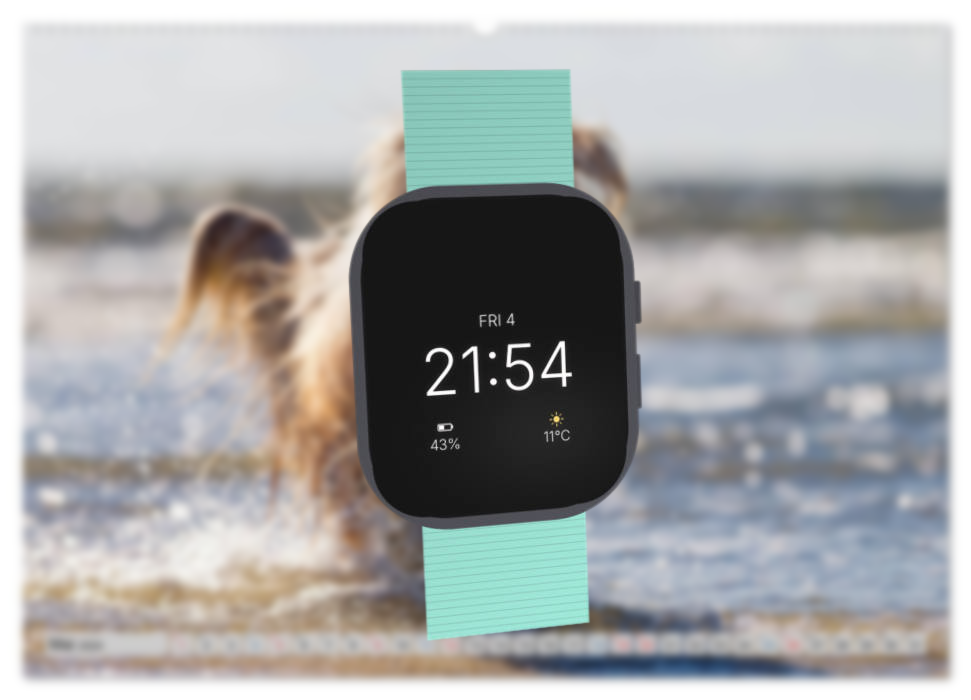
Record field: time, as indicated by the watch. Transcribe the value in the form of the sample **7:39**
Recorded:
**21:54**
